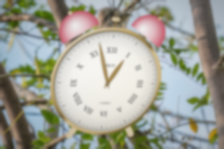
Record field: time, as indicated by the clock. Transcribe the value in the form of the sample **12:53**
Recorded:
**12:57**
